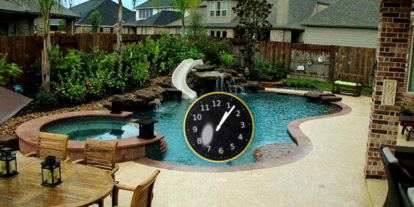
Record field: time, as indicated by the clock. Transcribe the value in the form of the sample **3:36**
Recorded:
**1:07**
